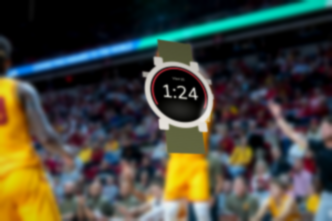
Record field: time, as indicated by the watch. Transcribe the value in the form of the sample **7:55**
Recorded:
**1:24**
